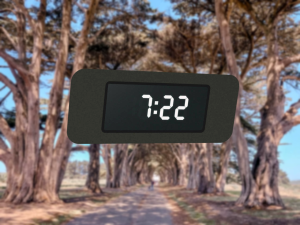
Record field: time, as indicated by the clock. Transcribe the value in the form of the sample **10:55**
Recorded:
**7:22**
